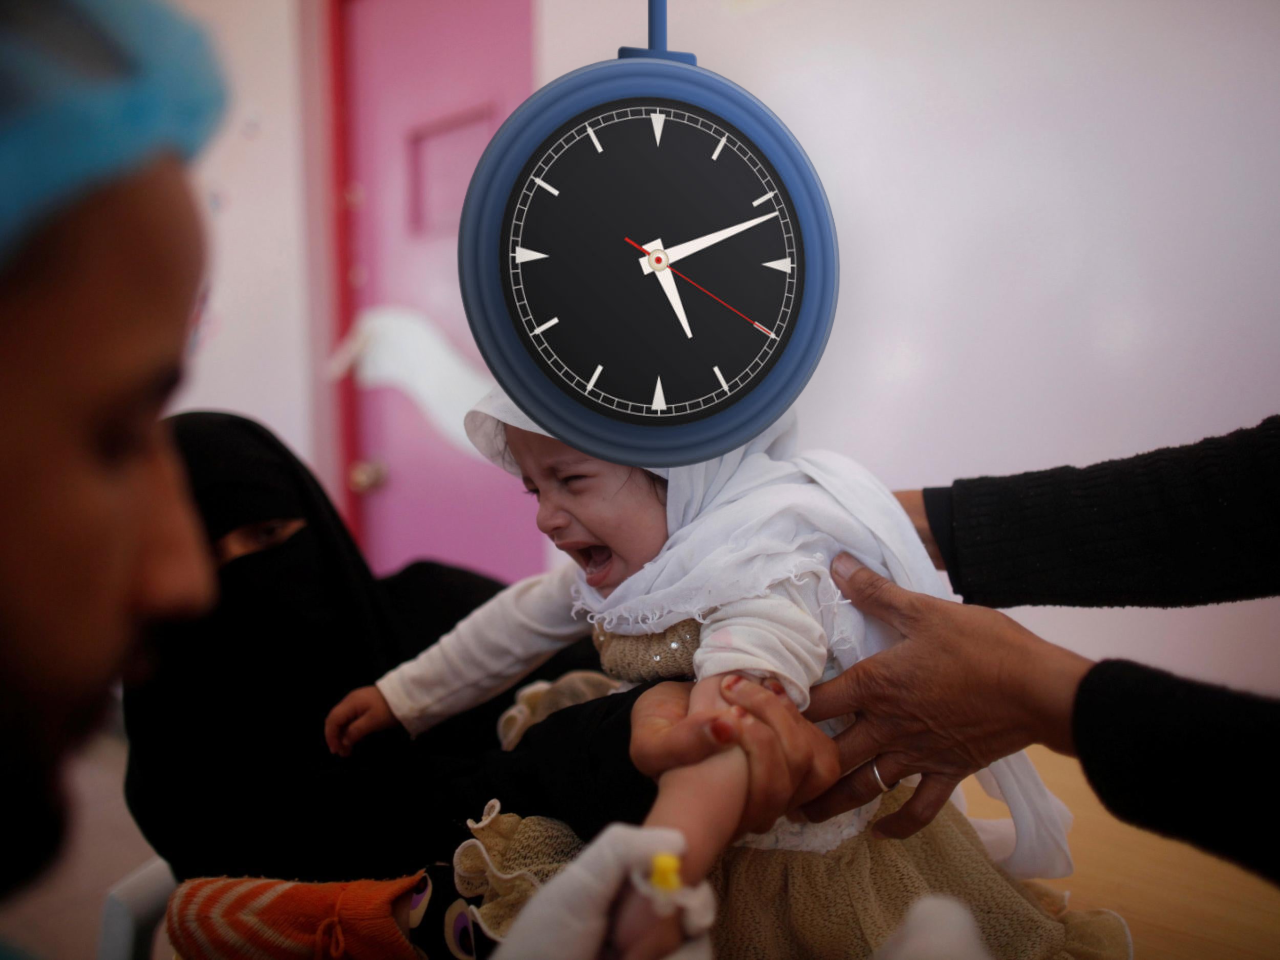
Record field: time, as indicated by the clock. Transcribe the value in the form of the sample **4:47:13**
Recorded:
**5:11:20**
